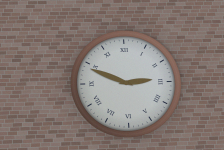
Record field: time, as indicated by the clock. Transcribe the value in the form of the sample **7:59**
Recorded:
**2:49**
